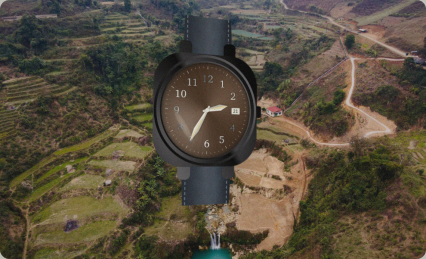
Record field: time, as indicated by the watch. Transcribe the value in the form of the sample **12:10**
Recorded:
**2:35**
